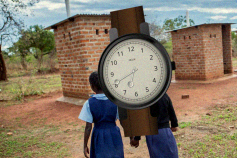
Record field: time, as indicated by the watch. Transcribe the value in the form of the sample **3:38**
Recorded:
**6:41**
